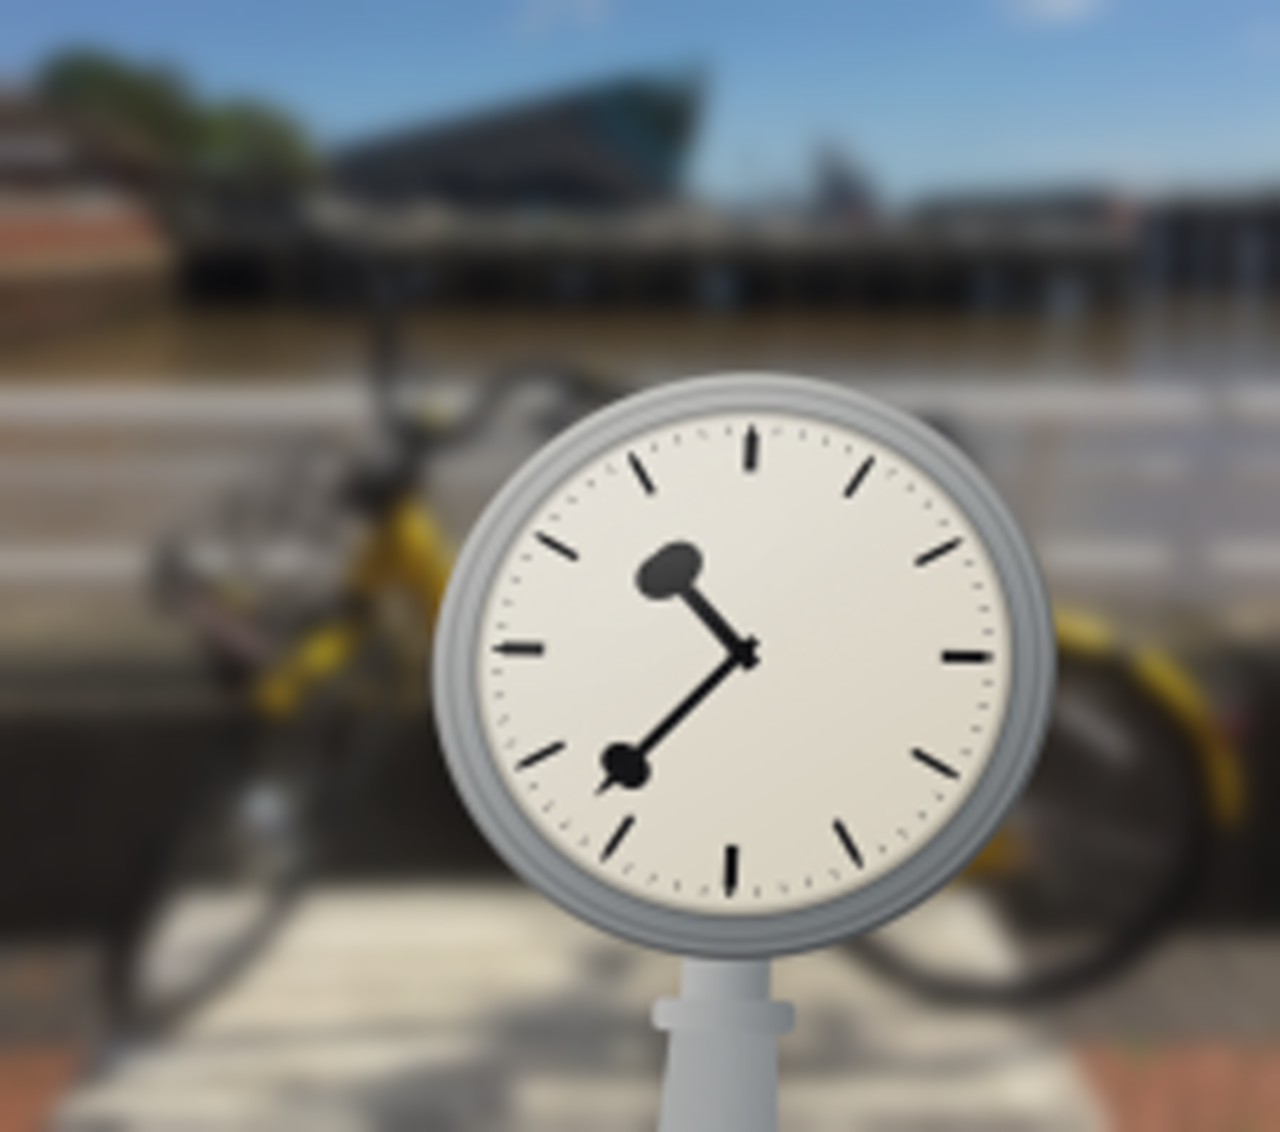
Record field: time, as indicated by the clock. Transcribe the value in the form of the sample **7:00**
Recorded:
**10:37**
